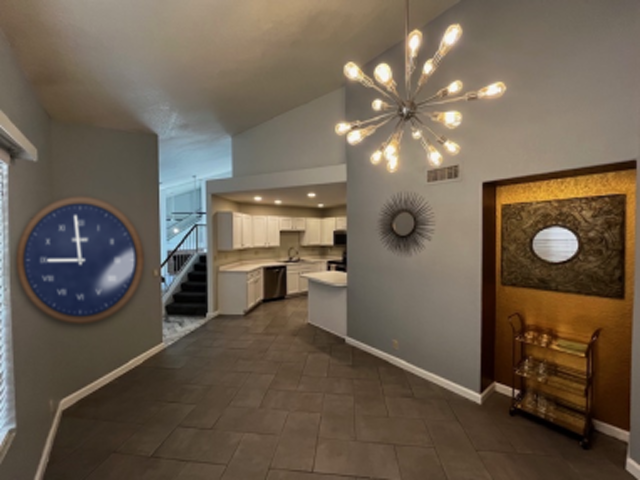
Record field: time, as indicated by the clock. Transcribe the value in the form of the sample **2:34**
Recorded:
**8:59**
